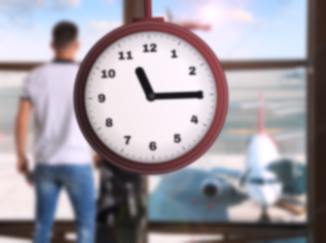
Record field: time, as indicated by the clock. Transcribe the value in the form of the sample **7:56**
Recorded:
**11:15**
